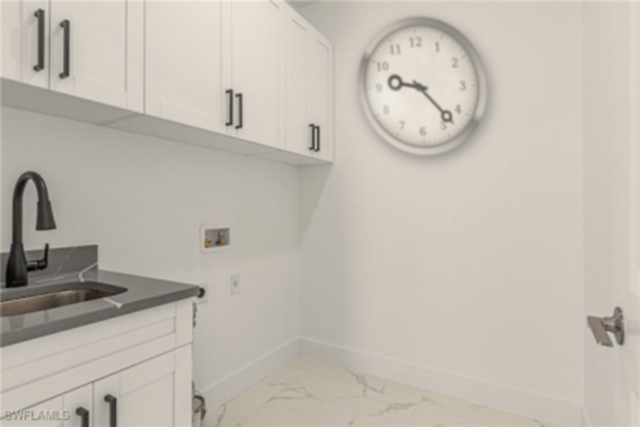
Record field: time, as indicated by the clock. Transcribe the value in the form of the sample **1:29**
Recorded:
**9:23**
